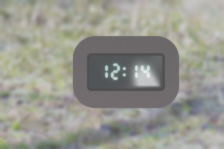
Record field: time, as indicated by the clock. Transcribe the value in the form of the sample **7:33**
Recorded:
**12:14**
